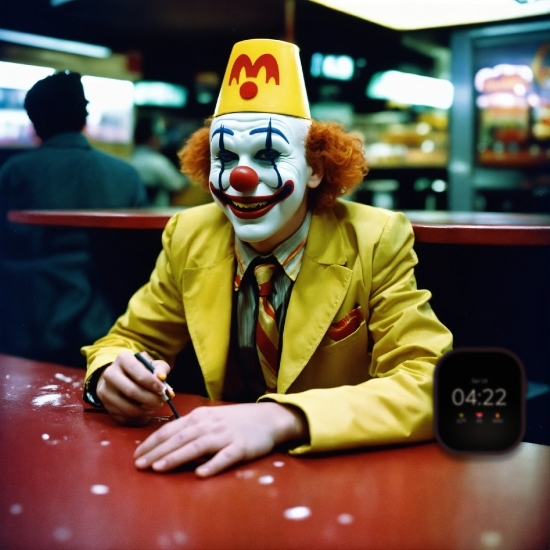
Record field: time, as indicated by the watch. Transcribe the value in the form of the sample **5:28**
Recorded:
**4:22**
